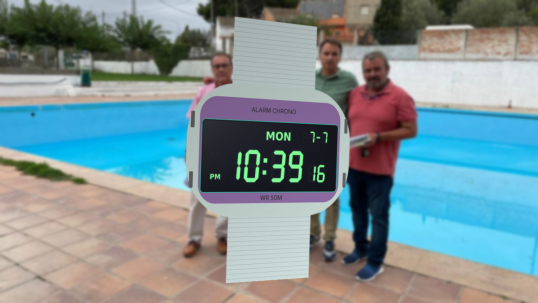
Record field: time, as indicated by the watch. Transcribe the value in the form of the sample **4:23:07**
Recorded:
**10:39:16**
